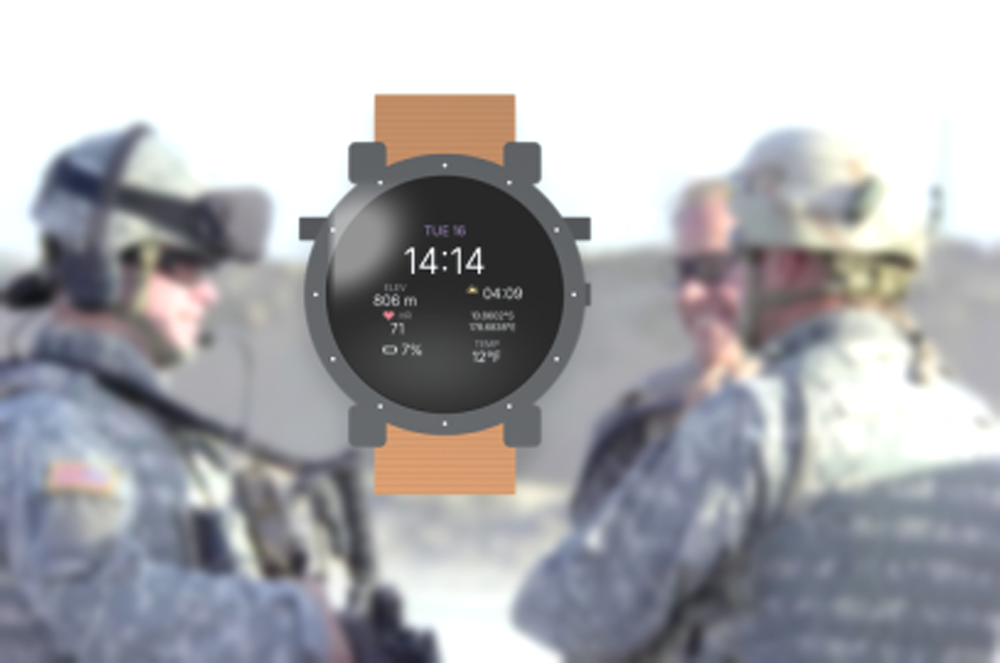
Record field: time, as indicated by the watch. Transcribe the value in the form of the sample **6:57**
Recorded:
**14:14**
